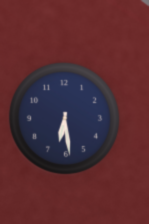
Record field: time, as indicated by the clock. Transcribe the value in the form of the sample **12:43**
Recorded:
**6:29**
